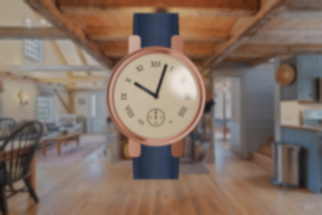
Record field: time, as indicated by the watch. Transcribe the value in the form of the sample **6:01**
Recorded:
**10:03**
